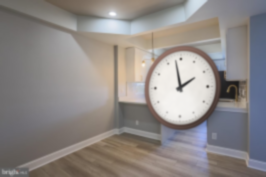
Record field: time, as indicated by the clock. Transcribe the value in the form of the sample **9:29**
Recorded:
**1:58**
